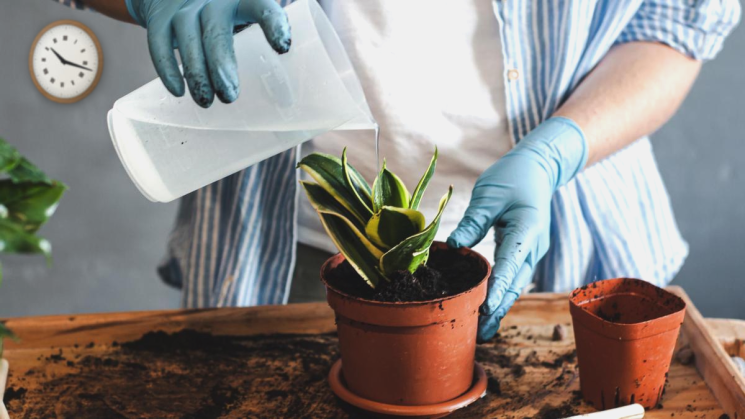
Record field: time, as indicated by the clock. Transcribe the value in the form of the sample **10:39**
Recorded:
**10:17**
